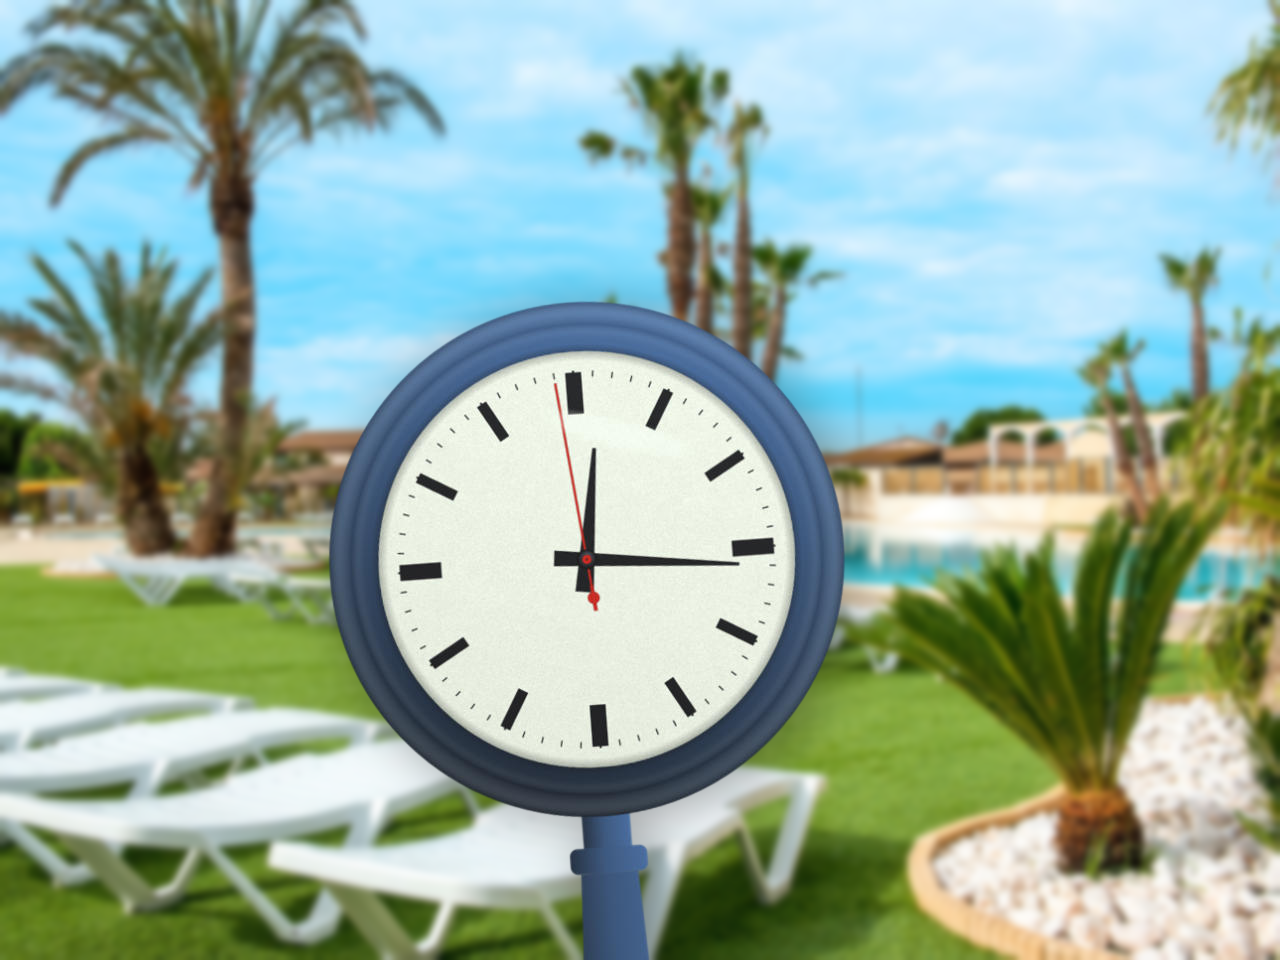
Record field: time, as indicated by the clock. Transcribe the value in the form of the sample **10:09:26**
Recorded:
**12:15:59**
